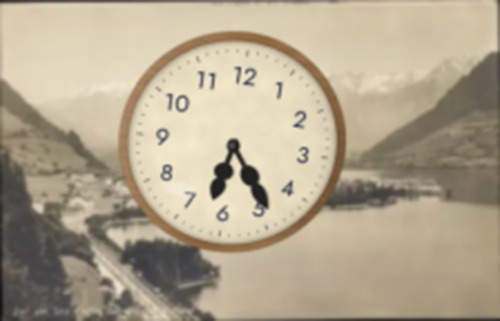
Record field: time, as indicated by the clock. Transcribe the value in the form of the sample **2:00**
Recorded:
**6:24**
